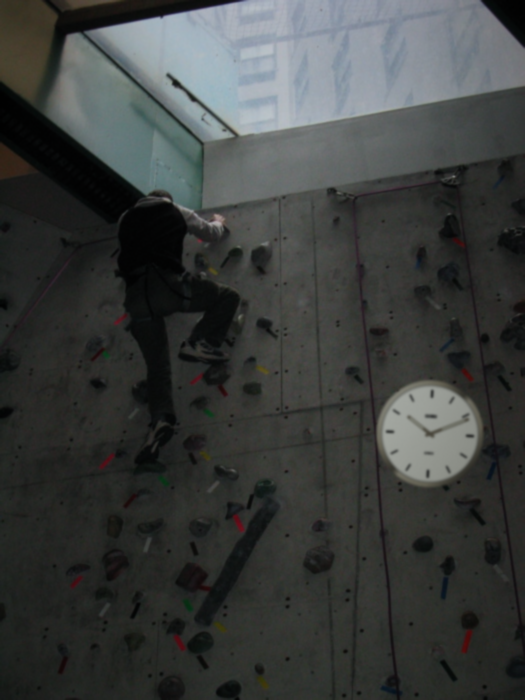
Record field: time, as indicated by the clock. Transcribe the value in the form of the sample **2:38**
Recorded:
**10:11**
